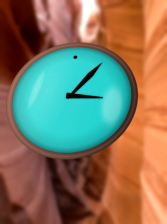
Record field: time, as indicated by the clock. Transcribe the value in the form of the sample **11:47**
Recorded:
**3:06**
